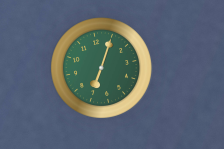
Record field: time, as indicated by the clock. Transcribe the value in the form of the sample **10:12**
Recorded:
**7:05**
